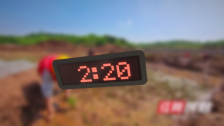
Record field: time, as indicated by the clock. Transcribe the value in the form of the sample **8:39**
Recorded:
**2:20**
